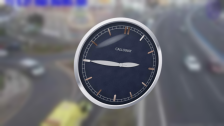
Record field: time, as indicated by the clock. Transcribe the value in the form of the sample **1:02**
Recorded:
**2:45**
